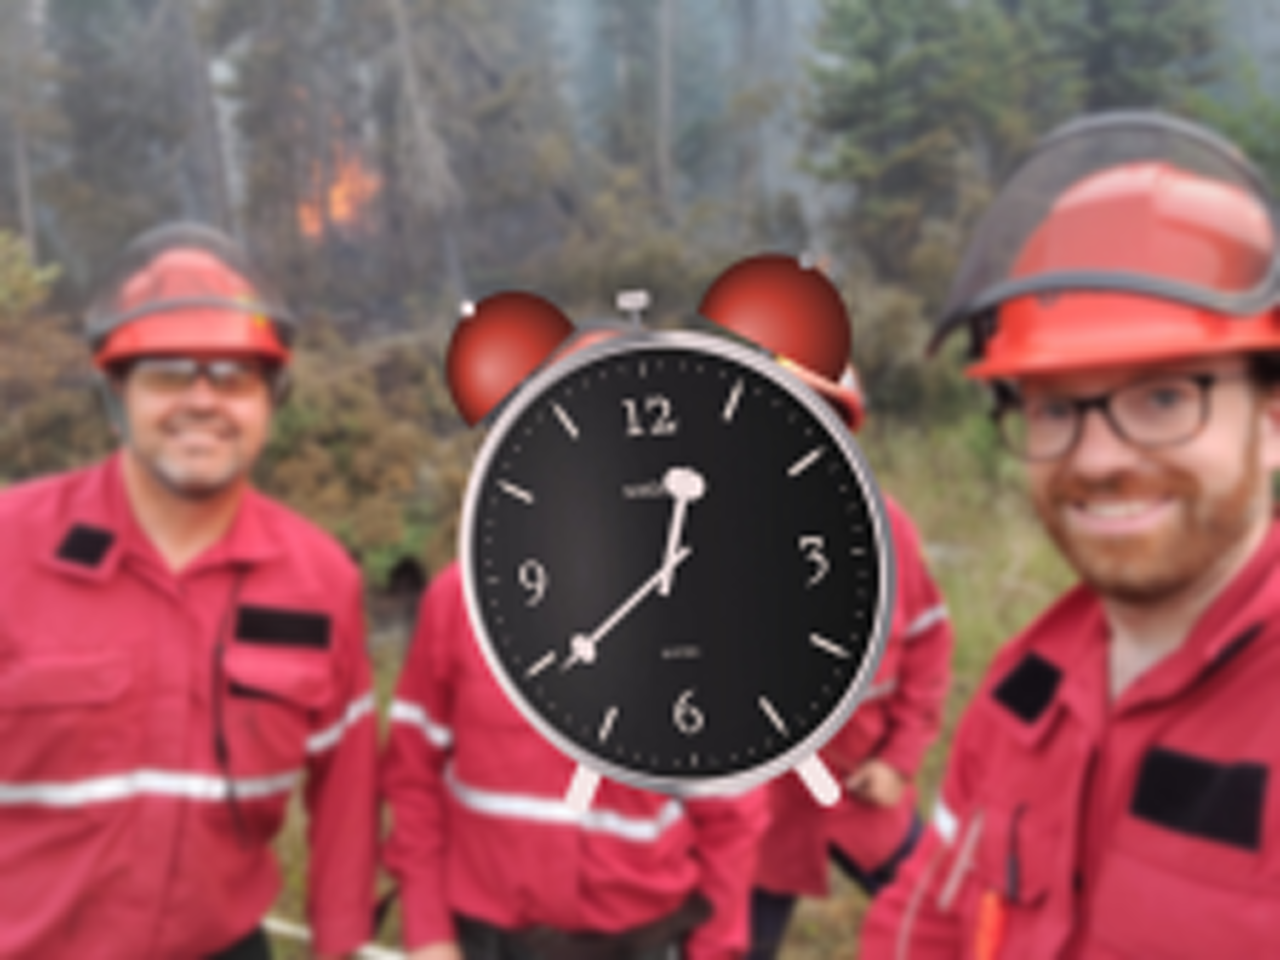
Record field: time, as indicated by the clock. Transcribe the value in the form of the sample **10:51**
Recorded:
**12:39**
